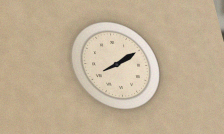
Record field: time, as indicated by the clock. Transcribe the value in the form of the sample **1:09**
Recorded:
**8:10**
